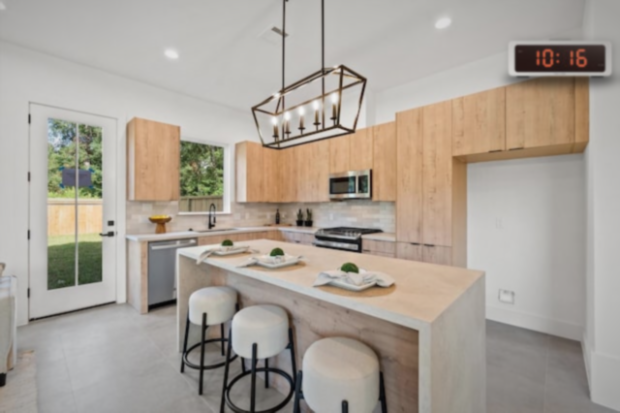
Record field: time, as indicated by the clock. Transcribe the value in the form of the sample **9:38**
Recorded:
**10:16**
